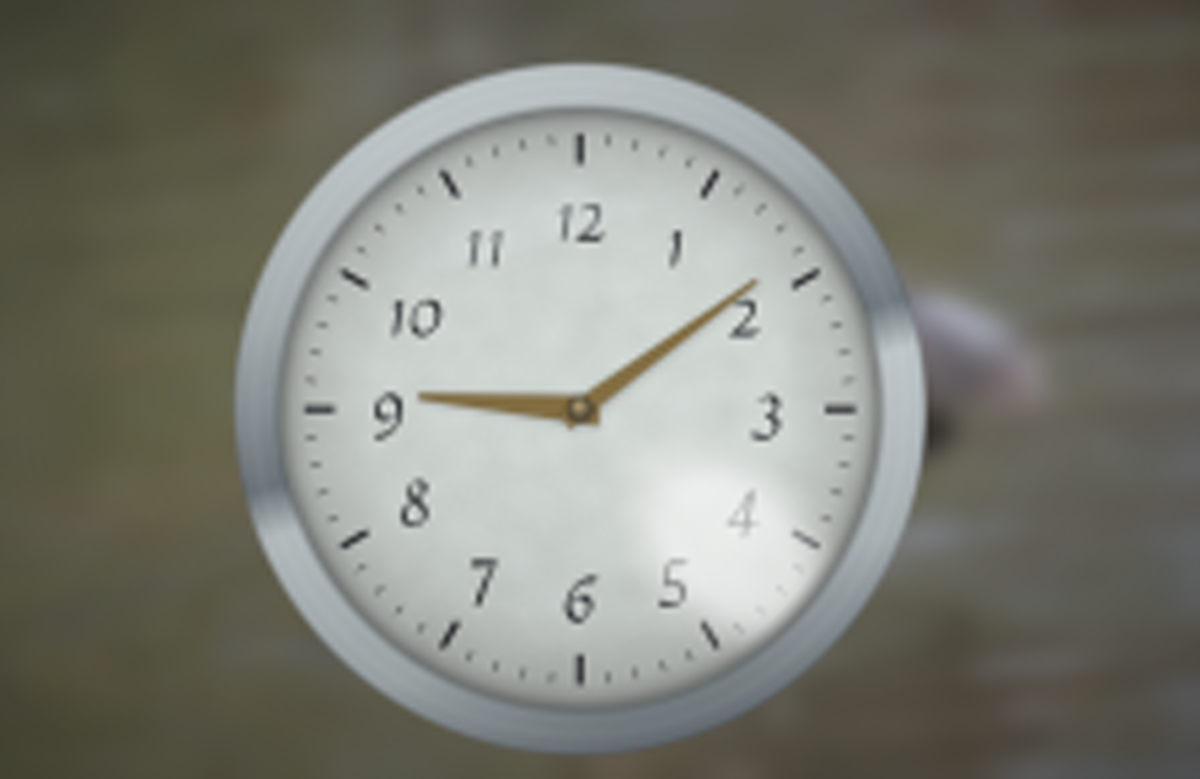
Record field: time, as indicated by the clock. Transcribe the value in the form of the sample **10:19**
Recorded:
**9:09**
